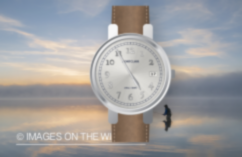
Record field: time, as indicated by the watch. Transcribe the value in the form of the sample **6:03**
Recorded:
**4:55**
